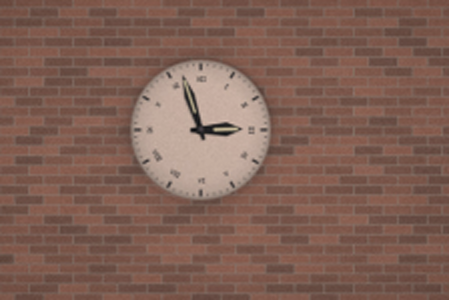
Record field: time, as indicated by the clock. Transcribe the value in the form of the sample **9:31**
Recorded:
**2:57**
